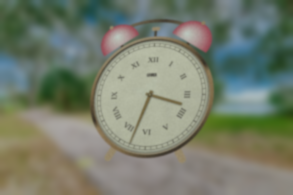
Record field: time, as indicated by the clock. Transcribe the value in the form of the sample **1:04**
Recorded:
**3:33**
